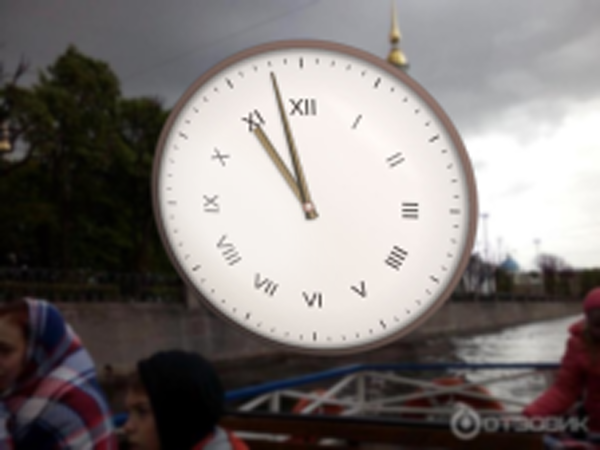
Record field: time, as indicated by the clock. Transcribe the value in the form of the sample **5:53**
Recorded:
**10:58**
